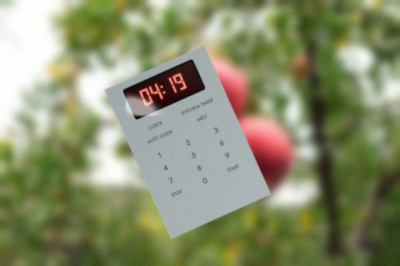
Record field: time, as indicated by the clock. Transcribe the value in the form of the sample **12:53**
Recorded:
**4:19**
